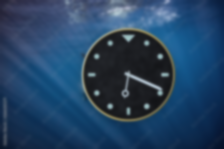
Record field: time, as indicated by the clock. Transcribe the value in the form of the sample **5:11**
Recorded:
**6:19**
